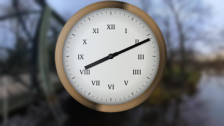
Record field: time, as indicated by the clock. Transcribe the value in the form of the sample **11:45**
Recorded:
**8:11**
